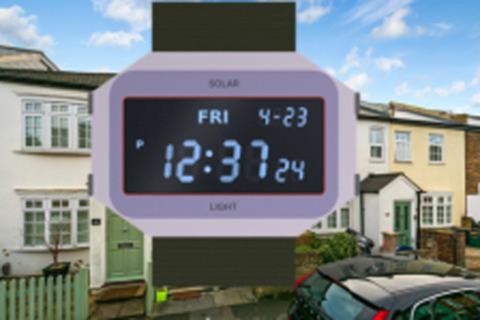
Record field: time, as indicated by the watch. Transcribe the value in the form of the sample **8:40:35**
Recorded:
**12:37:24**
